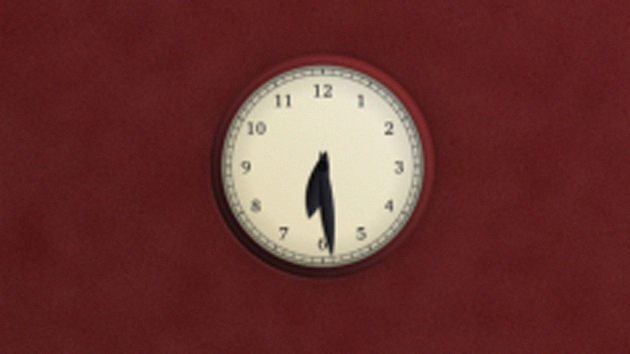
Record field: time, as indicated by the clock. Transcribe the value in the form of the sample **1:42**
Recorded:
**6:29**
